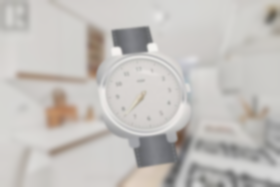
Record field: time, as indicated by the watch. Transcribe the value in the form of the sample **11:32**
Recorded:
**7:38**
